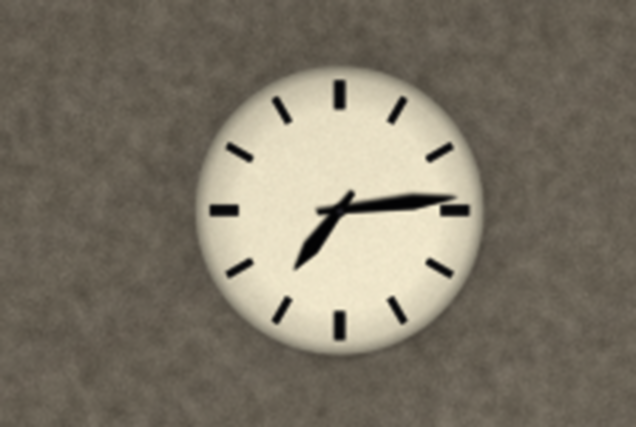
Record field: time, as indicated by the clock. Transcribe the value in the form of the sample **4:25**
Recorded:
**7:14**
